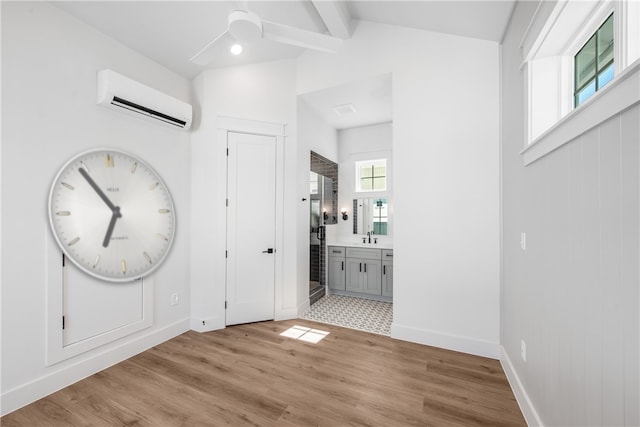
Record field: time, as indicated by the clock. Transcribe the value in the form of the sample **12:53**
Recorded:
**6:54**
